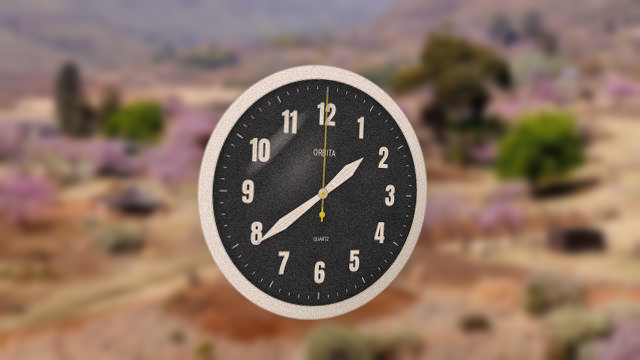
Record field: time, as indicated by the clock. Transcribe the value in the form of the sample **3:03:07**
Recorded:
**1:39:00**
